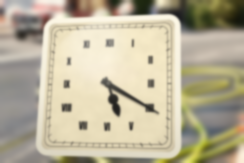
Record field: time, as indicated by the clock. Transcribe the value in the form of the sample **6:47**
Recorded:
**5:20**
